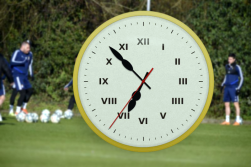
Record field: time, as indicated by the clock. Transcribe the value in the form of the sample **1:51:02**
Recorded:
**6:52:36**
